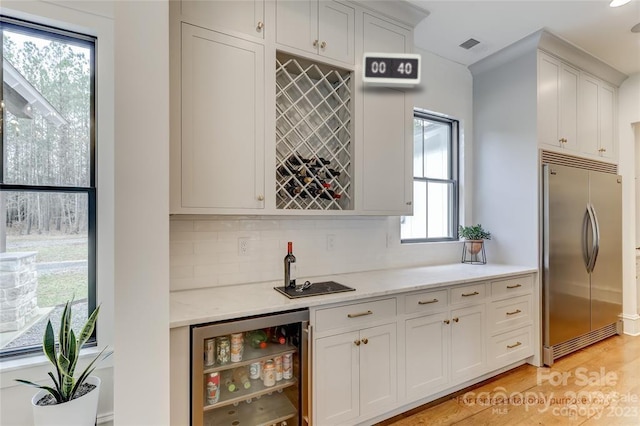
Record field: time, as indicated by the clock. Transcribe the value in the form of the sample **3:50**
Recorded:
**0:40**
